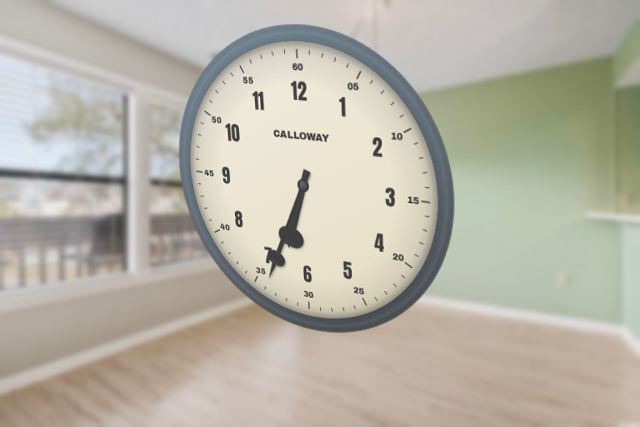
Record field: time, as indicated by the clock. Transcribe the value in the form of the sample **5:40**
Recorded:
**6:34**
